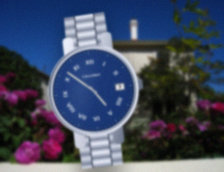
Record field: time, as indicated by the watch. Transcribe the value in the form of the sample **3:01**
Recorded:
**4:52**
